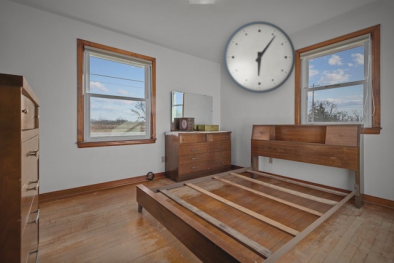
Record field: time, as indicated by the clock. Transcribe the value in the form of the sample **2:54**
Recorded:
**6:06**
